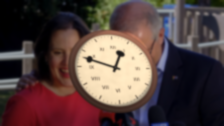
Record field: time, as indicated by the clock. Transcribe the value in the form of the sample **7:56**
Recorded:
**12:48**
